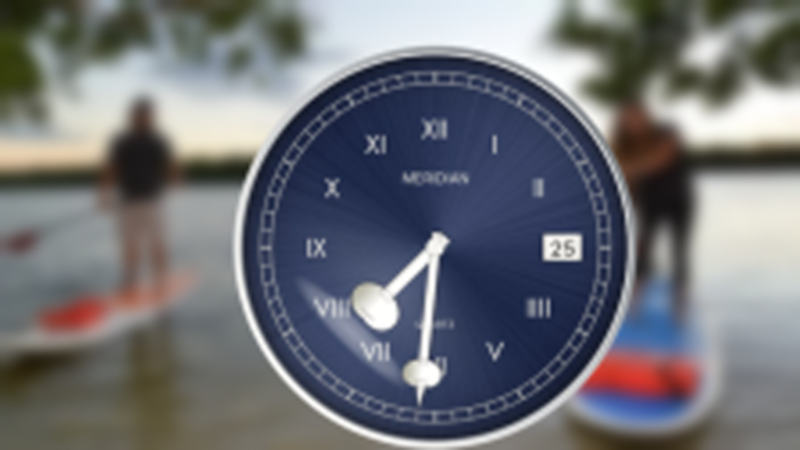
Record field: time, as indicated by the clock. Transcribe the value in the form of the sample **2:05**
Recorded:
**7:31**
